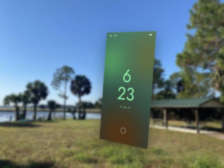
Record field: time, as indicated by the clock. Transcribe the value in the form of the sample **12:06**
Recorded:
**6:23**
